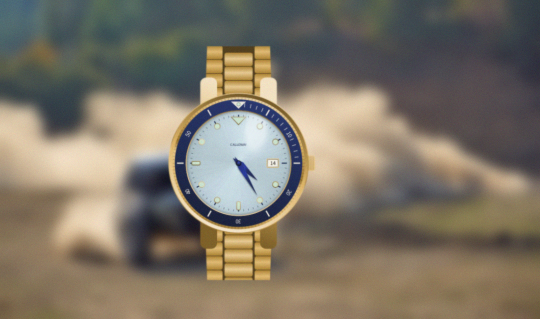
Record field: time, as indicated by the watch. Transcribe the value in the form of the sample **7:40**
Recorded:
**4:25**
